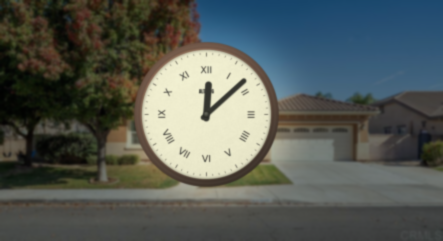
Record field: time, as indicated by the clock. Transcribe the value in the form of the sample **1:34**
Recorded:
**12:08**
